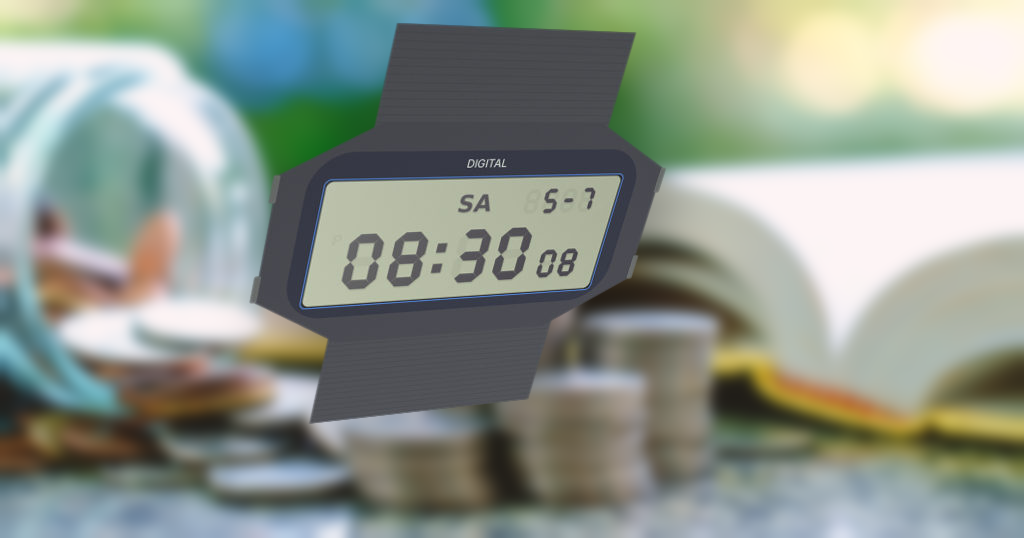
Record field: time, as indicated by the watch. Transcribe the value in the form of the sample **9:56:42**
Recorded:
**8:30:08**
